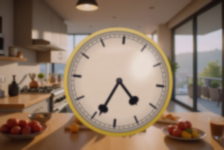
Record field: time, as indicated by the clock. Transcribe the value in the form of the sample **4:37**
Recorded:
**4:34**
